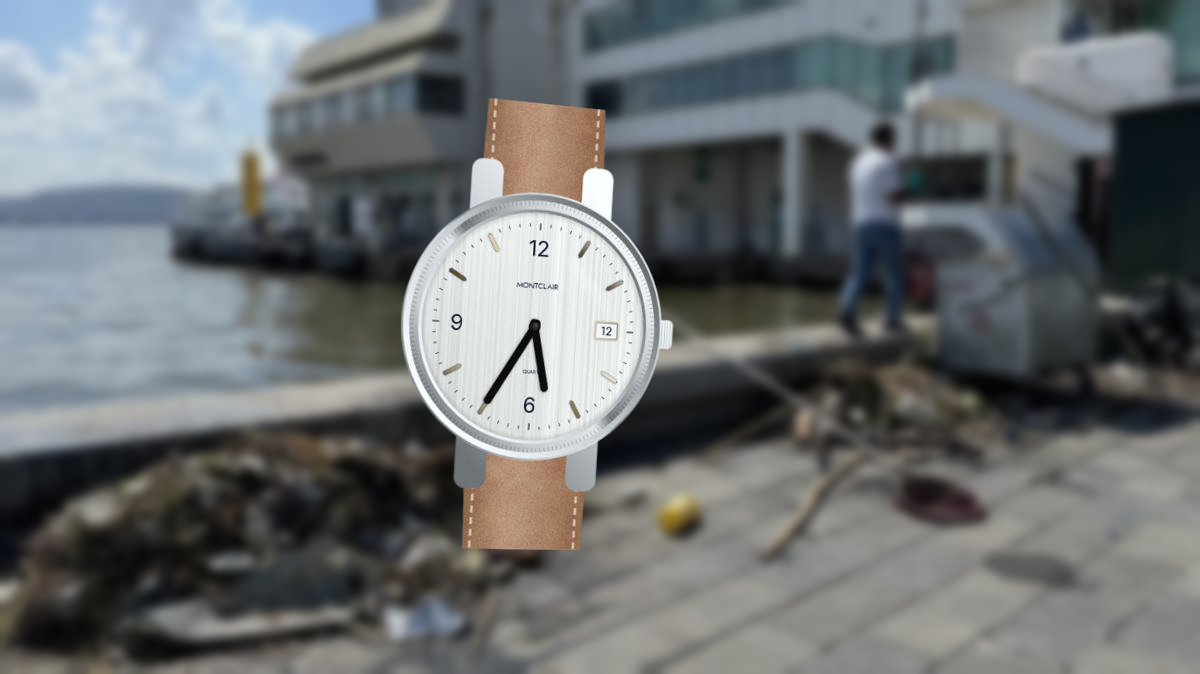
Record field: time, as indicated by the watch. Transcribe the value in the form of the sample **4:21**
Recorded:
**5:35**
